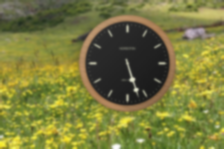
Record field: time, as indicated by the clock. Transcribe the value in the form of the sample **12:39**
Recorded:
**5:27**
